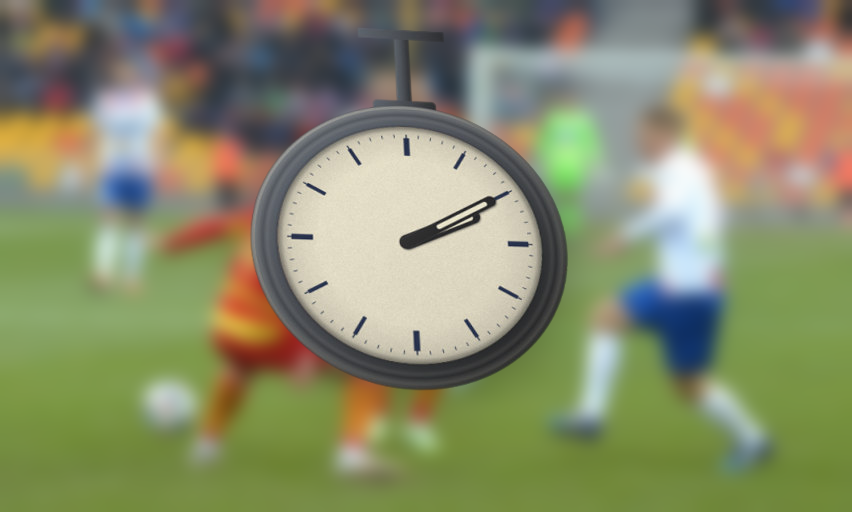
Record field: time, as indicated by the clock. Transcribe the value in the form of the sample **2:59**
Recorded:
**2:10**
